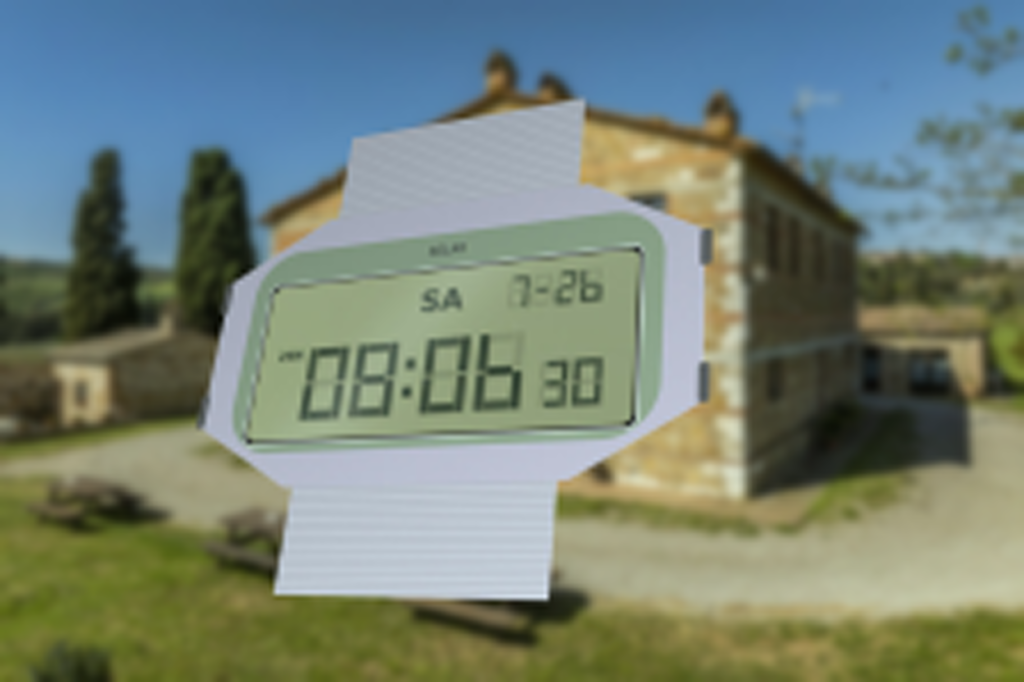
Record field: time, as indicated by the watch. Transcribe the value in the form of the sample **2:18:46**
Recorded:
**8:06:30**
